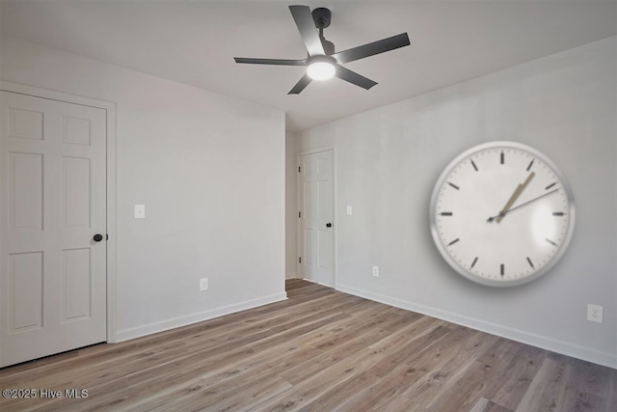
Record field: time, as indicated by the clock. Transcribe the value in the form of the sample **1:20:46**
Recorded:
**1:06:11**
